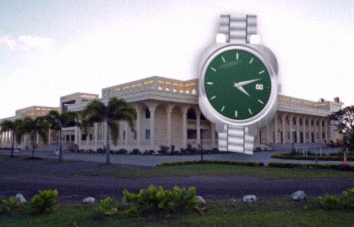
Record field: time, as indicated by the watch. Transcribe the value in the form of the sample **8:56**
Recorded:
**4:12**
